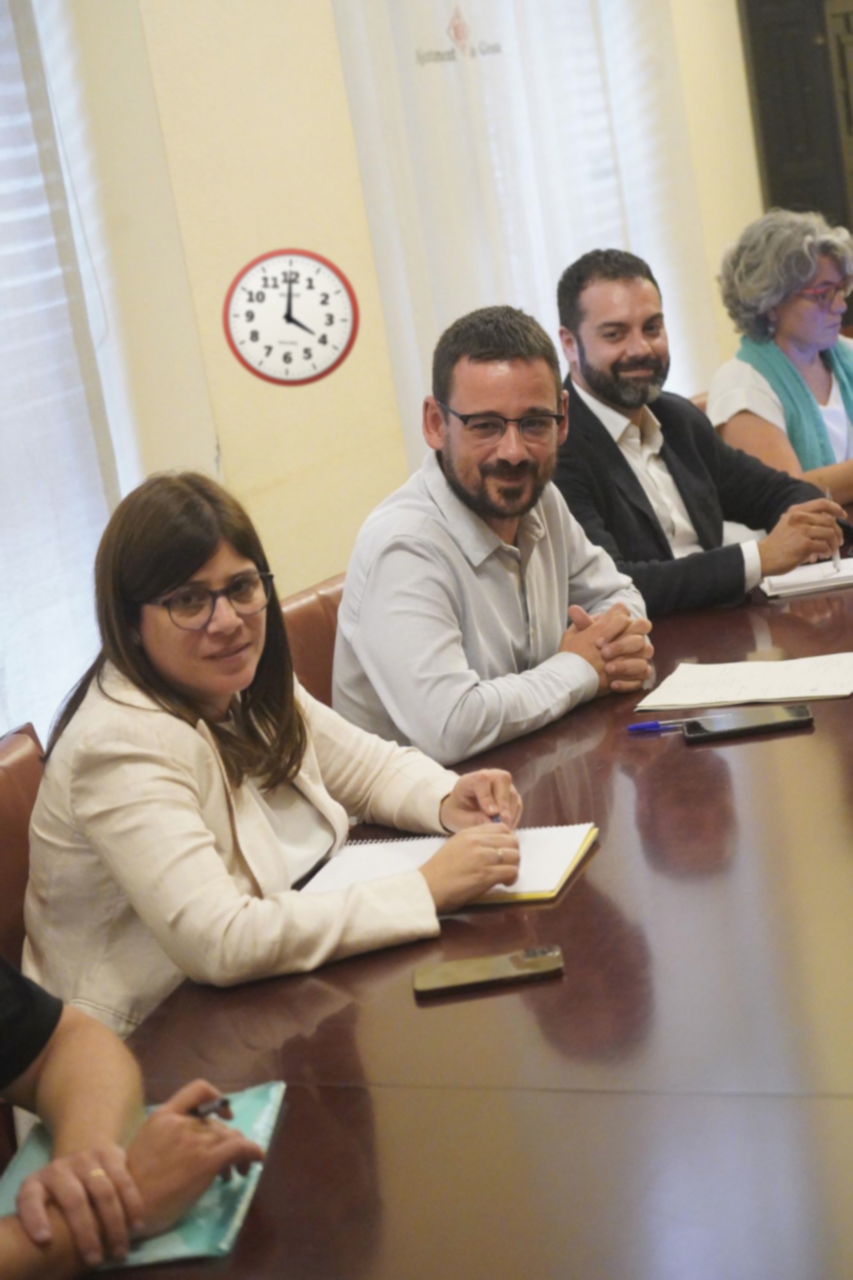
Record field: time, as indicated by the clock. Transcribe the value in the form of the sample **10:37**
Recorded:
**4:00**
